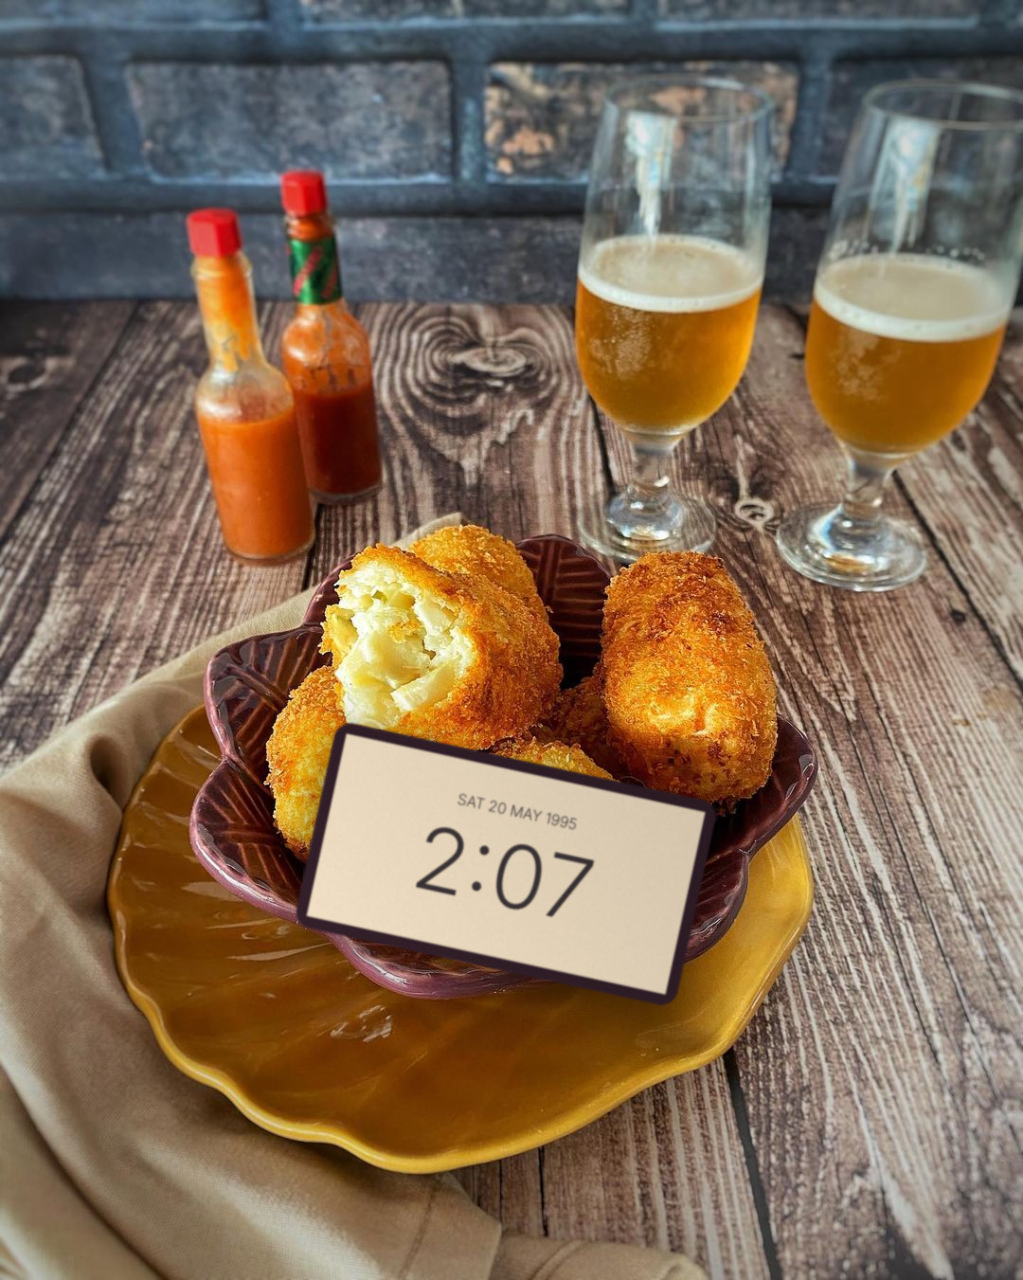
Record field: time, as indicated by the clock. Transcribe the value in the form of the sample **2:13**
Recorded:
**2:07**
